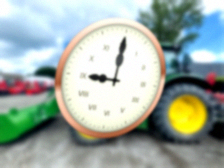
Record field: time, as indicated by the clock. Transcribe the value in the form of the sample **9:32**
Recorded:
**9:00**
